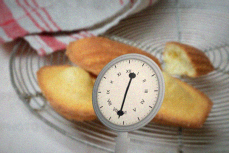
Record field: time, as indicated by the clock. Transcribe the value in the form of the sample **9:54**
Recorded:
**12:32**
